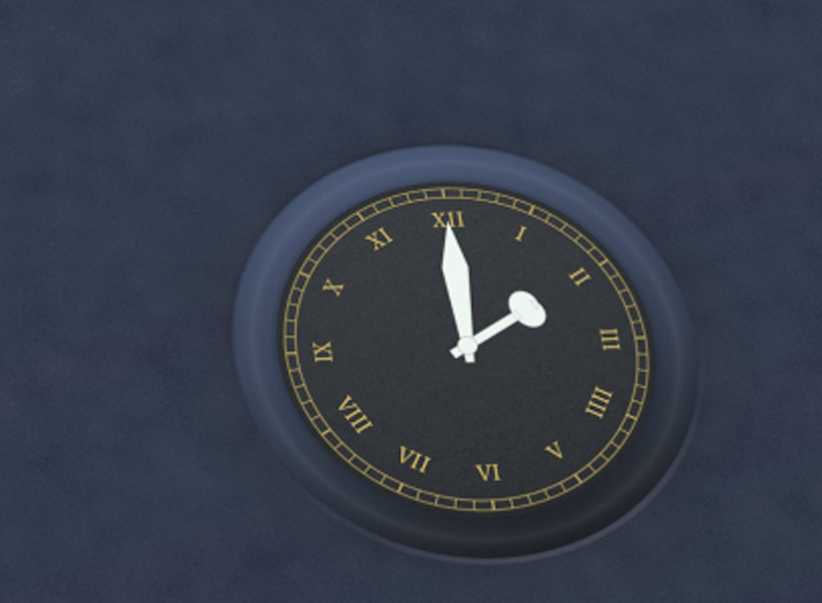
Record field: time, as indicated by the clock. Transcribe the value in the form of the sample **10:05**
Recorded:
**2:00**
